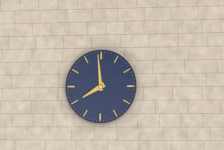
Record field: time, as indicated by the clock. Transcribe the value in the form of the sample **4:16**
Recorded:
**7:59**
